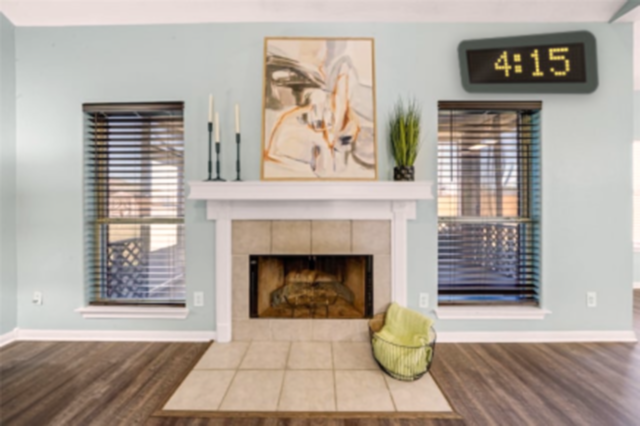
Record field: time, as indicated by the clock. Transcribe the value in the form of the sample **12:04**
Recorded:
**4:15**
